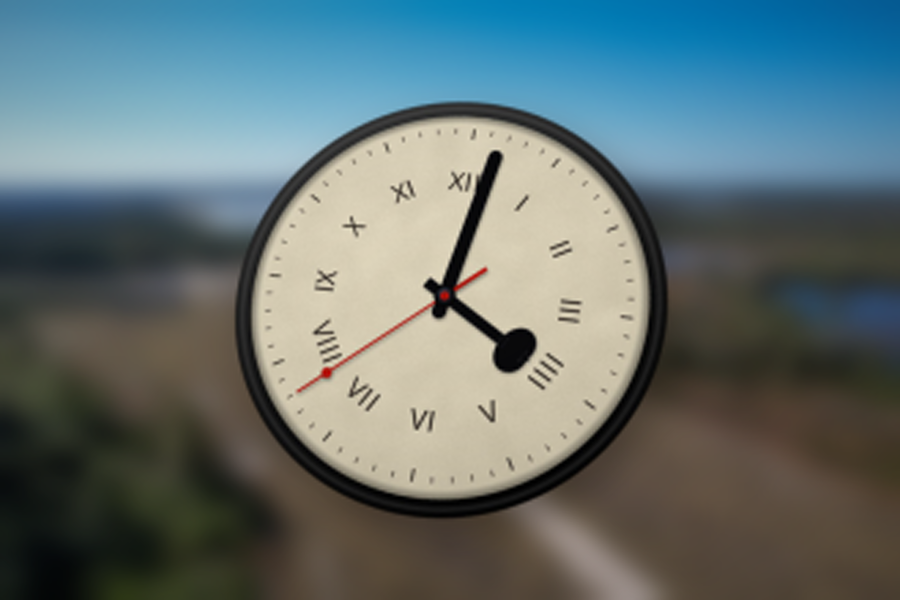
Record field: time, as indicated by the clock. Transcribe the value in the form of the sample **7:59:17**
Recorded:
**4:01:38**
